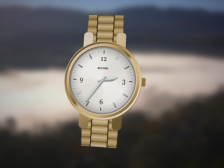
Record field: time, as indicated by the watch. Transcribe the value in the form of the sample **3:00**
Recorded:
**2:36**
